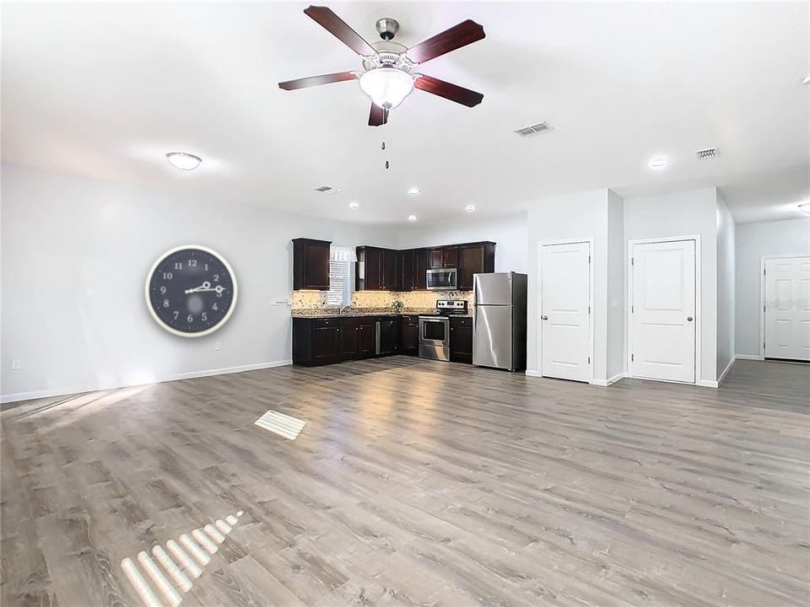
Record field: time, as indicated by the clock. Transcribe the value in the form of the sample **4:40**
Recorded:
**2:14**
